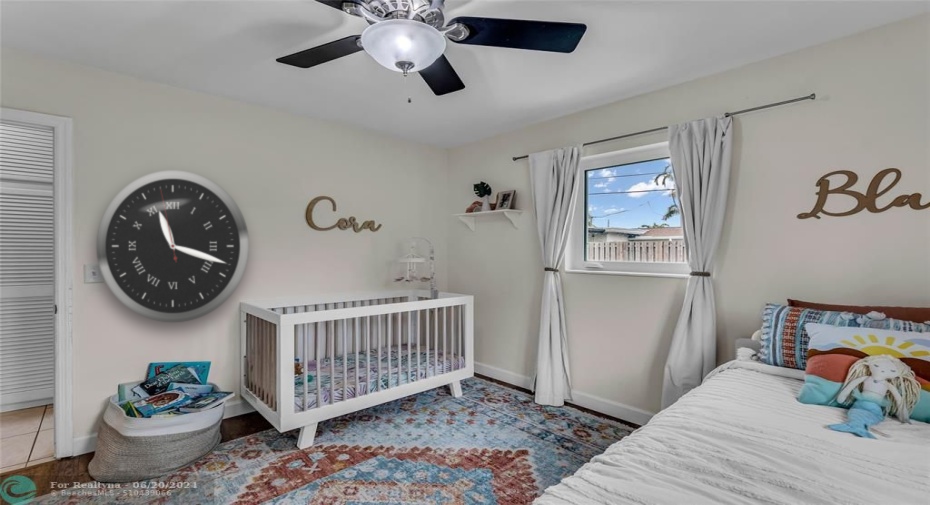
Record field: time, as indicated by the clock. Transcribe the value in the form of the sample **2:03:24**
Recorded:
**11:17:58**
